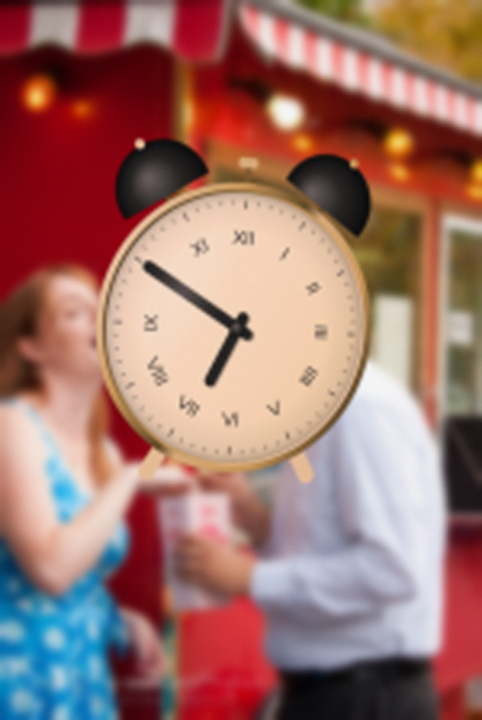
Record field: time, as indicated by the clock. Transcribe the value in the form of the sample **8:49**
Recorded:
**6:50**
